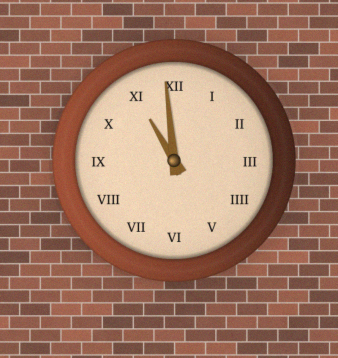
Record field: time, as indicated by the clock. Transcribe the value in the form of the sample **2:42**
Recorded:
**10:59**
